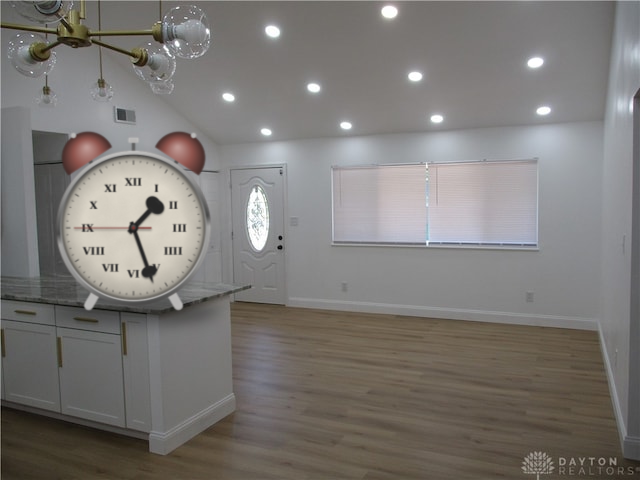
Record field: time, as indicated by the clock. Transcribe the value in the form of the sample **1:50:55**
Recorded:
**1:26:45**
